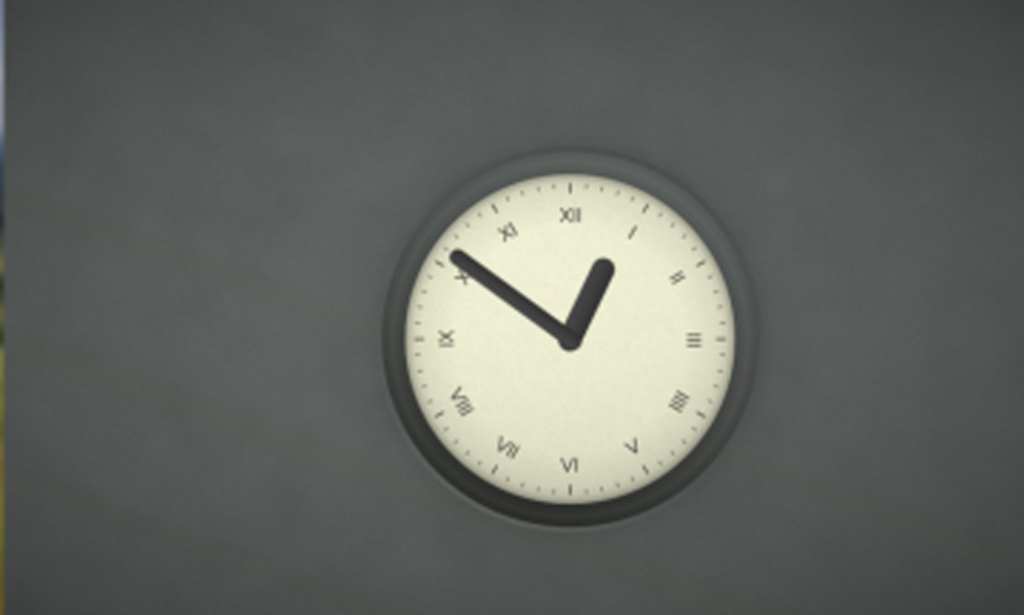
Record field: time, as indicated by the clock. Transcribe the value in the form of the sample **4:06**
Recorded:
**12:51**
